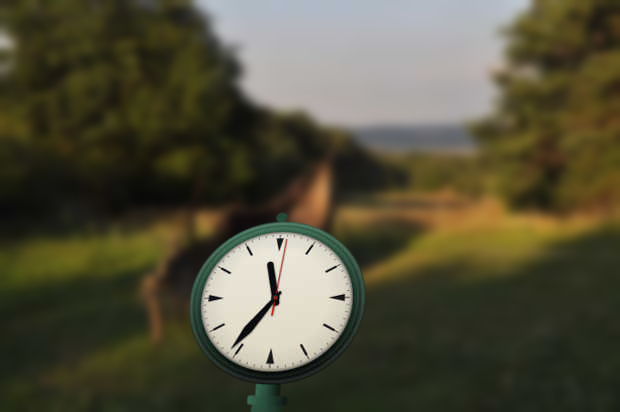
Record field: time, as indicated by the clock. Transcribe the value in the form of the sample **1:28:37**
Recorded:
**11:36:01**
